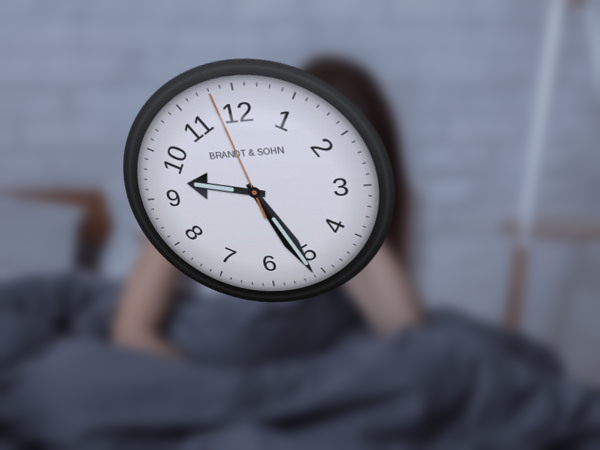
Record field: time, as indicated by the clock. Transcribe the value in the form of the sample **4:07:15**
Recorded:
**9:25:58**
